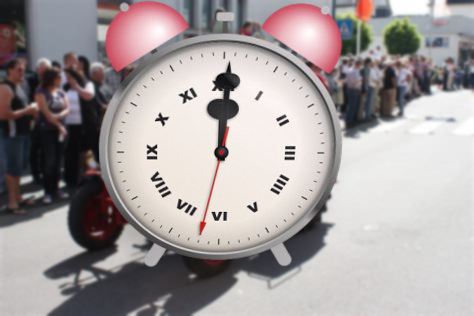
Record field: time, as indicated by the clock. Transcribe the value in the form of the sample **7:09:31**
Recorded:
**12:00:32**
